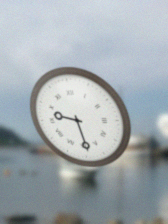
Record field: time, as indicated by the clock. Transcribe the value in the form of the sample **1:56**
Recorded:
**9:29**
